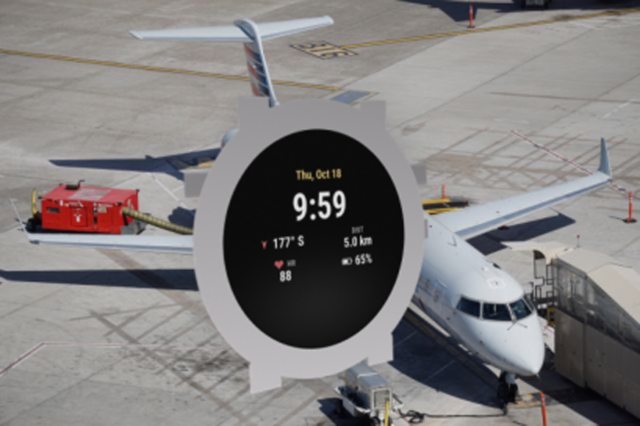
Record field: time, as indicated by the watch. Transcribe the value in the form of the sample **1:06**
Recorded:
**9:59**
